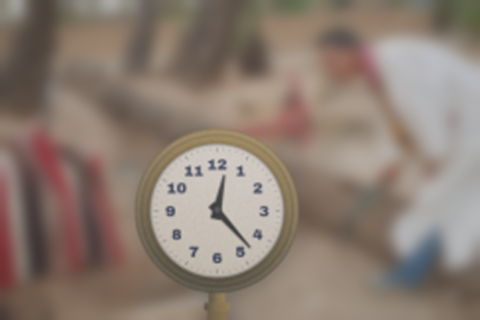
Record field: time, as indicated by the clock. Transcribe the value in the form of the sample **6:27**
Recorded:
**12:23**
